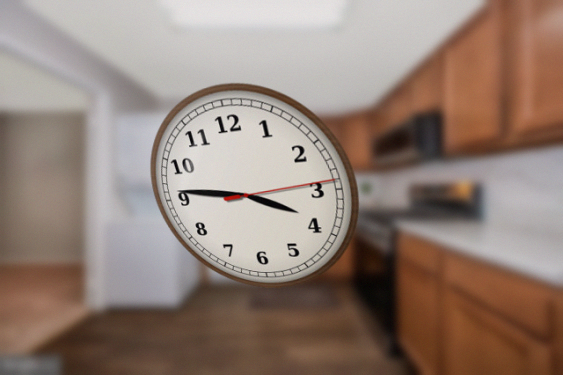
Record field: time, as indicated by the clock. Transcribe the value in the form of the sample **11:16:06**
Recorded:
**3:46:14**
